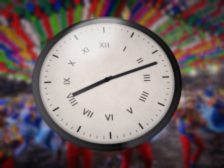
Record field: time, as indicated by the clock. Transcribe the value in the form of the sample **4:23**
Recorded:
**8:12**
